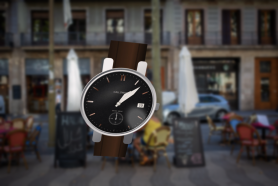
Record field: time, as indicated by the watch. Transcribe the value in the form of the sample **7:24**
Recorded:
**1:07**
